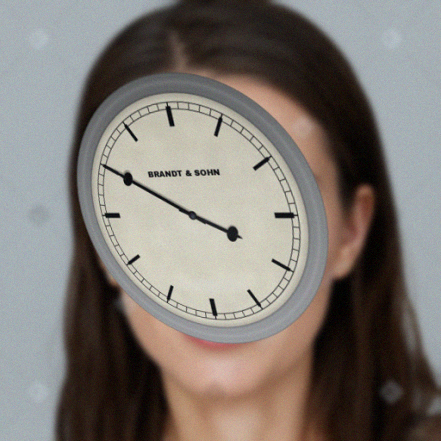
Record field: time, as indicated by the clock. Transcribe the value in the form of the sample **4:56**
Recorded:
**3:50**
